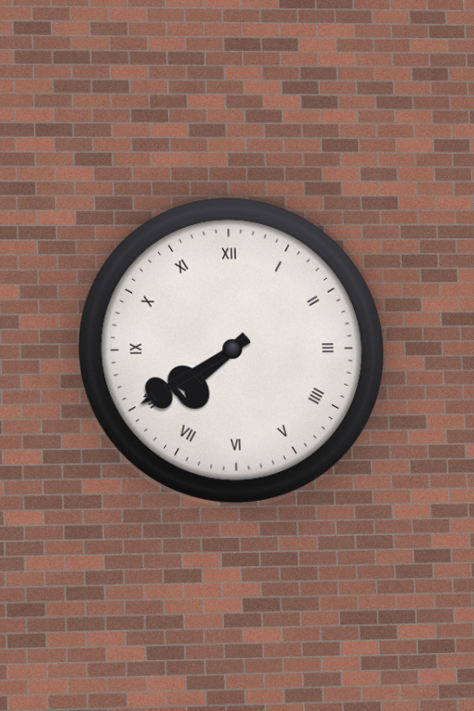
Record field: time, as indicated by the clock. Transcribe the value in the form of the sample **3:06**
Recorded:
**7:40**
